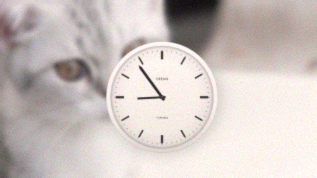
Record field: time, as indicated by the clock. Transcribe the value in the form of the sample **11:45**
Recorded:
**8:54**
